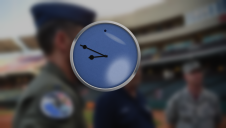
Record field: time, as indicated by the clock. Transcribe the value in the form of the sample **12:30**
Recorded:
**8:49**
